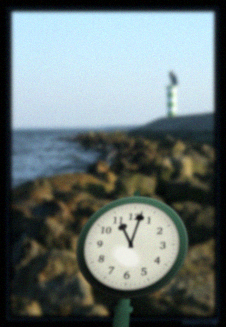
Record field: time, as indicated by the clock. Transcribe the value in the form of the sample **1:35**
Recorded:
**11:02**
